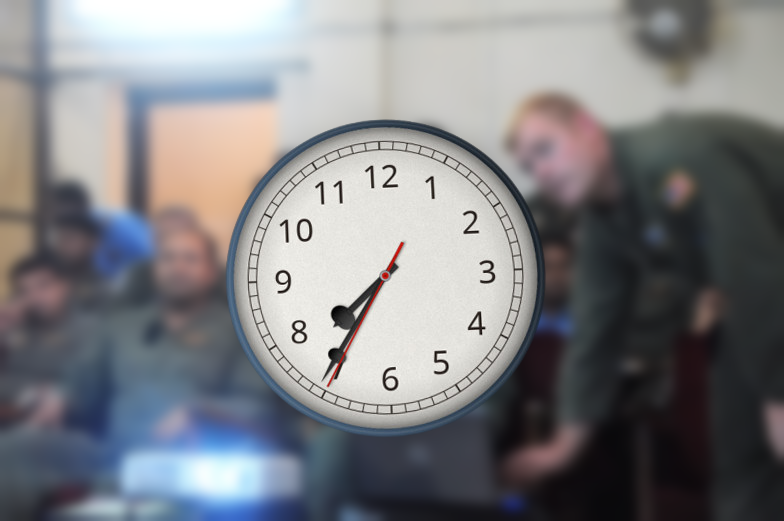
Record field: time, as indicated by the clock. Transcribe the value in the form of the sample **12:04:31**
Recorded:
**7:35:35**
